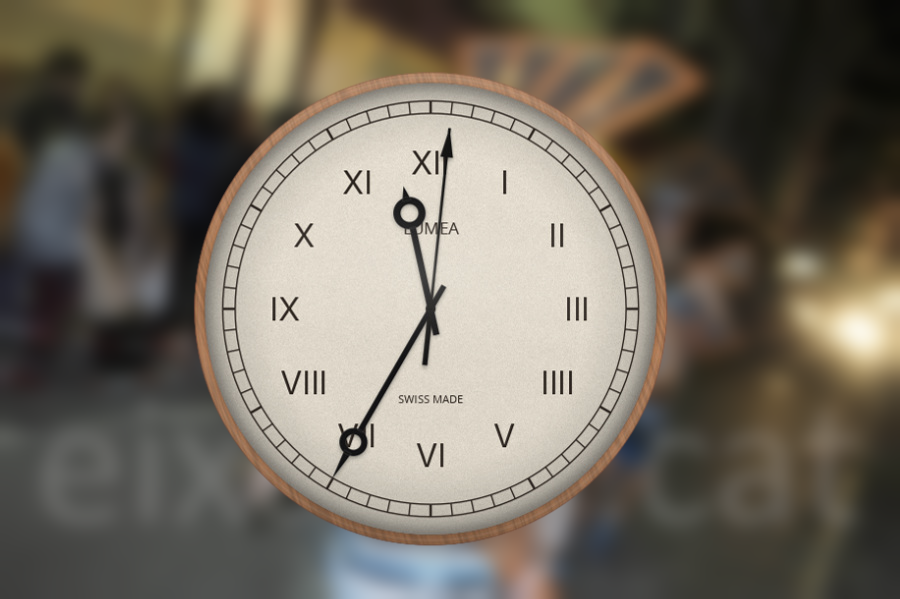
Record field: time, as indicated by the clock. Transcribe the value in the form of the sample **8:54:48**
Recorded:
**11:35:01**
